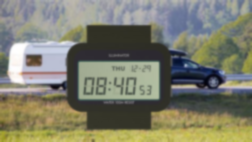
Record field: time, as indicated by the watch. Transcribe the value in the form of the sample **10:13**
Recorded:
**8:40**
